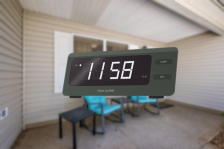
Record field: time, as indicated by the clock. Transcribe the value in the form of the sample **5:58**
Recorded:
**11:58**
